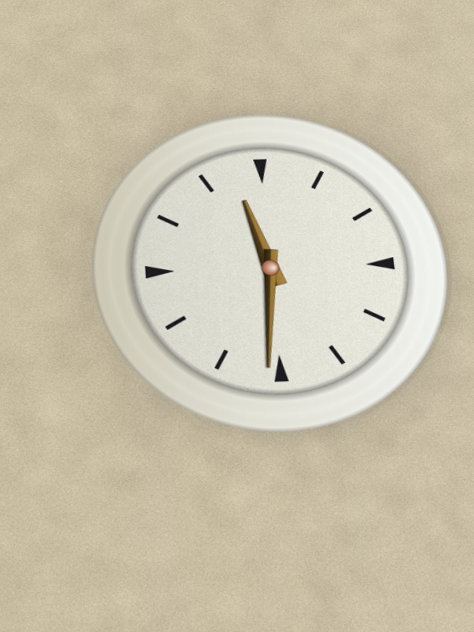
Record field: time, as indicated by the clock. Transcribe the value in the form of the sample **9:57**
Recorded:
**11:31**
